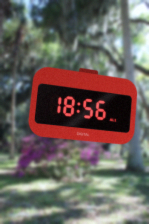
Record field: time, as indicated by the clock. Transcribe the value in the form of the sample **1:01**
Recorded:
**18:56**
